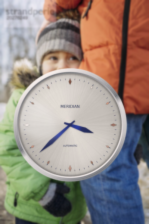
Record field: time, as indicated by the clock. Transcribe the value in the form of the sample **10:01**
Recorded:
**3:38**
